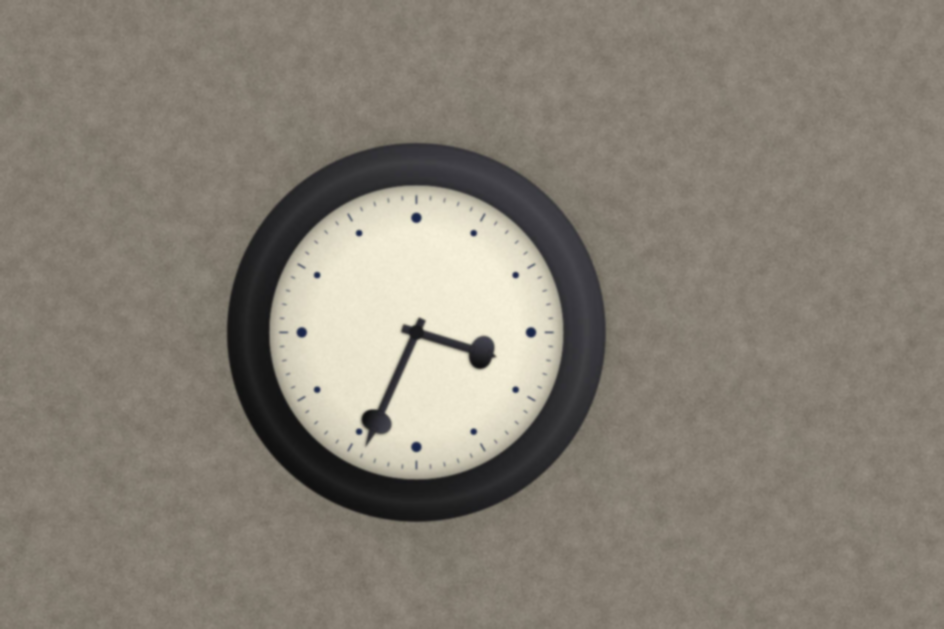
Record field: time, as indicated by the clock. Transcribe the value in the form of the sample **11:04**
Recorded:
**3:34**
